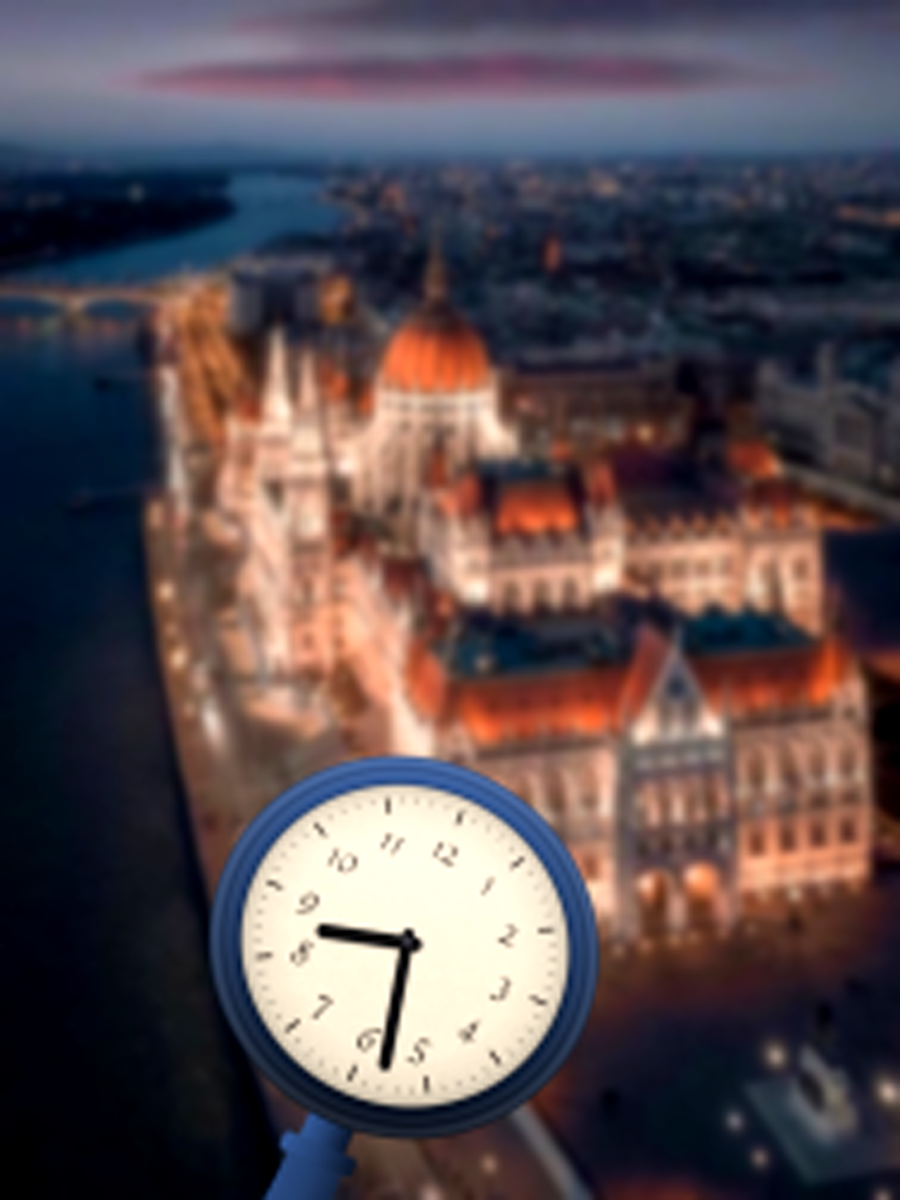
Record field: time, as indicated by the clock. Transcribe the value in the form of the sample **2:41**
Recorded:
**8:28**
